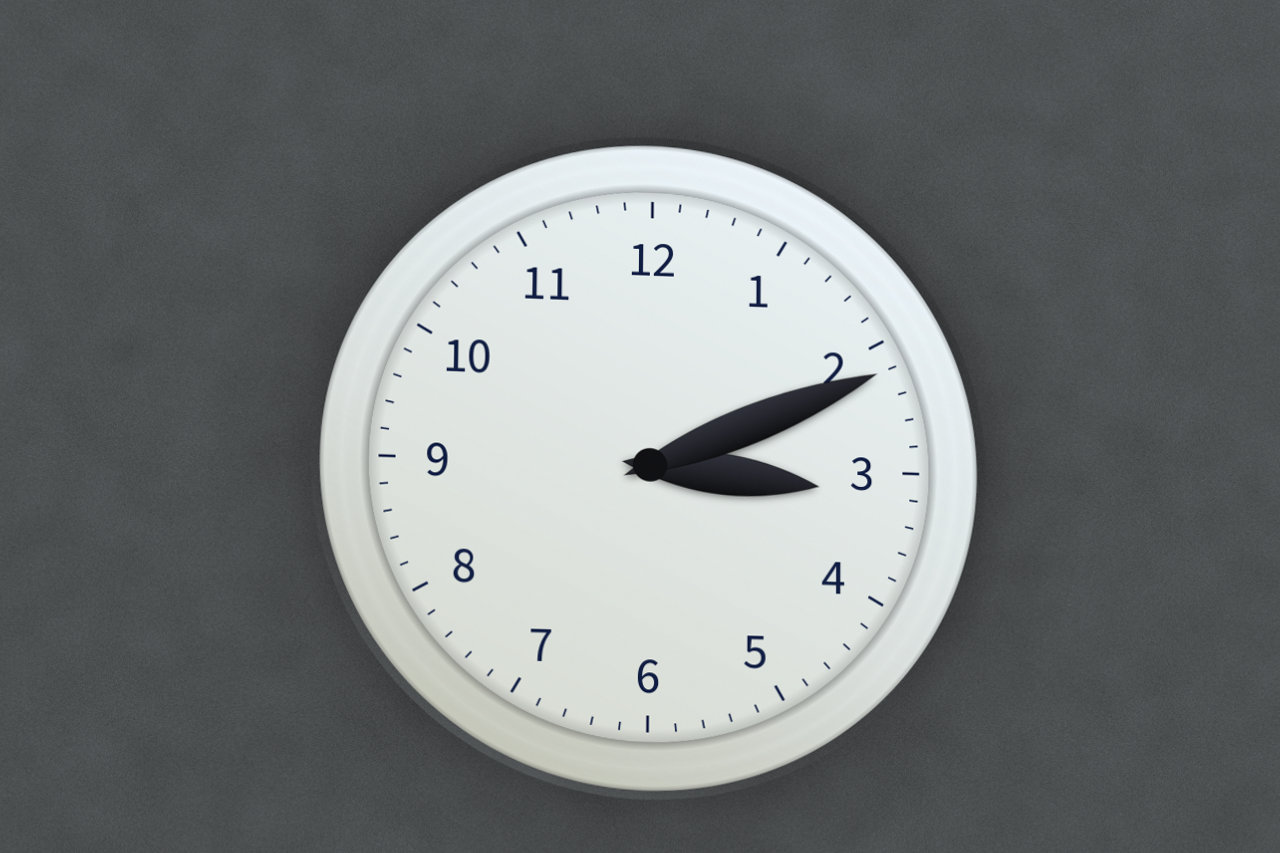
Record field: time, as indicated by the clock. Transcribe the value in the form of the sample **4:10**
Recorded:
**3:11**
